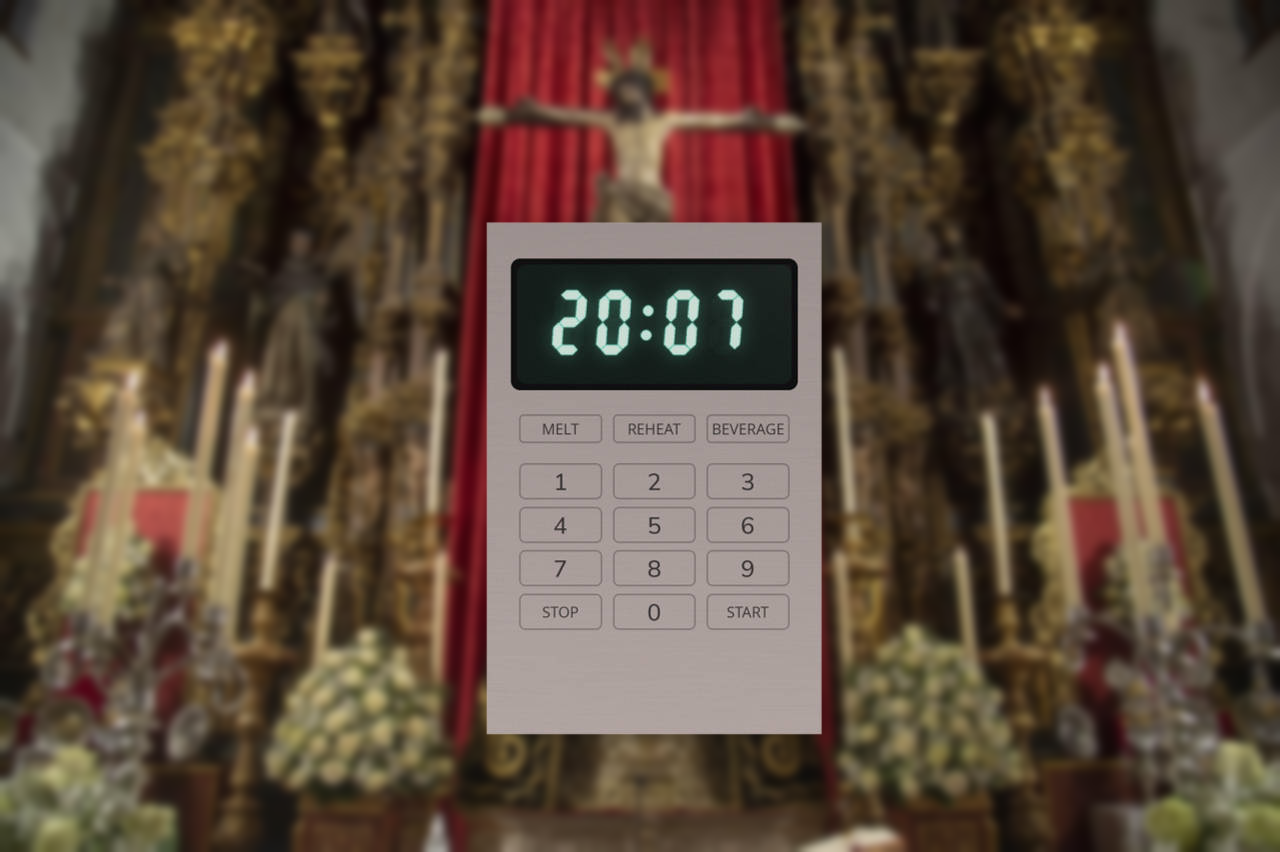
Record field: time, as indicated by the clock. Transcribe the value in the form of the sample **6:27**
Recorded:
**20:07**
